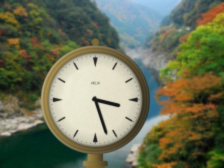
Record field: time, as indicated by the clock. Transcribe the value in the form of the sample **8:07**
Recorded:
**3:27**
